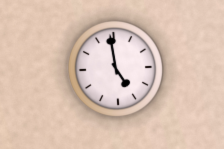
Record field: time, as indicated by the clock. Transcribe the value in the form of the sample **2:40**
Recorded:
**4:59**
